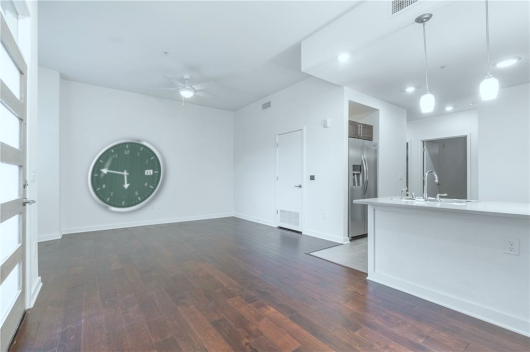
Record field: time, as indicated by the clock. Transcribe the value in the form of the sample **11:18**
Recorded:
**5:47**
